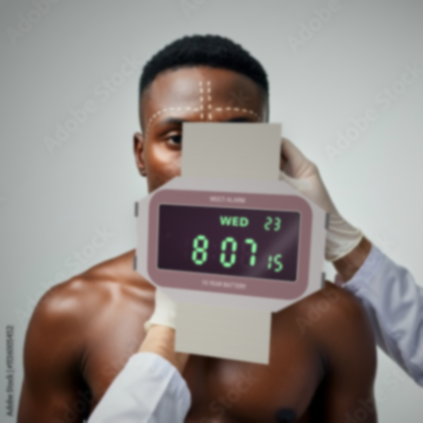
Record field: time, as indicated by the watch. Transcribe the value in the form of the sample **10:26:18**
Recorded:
**8:07:15**
